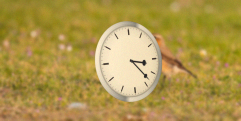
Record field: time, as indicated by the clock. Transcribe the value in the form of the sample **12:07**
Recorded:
**3:23**
